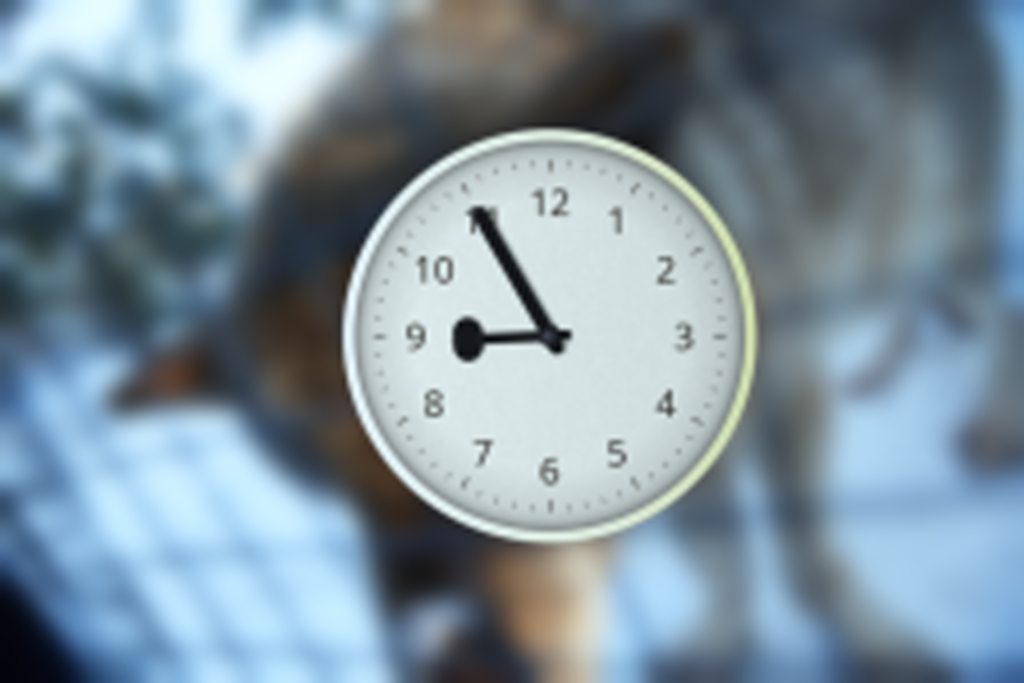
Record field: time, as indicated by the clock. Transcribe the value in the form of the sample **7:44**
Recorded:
**8:55**
